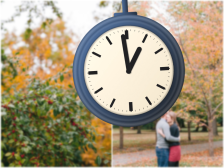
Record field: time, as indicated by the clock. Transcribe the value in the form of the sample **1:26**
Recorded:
**12:59**
